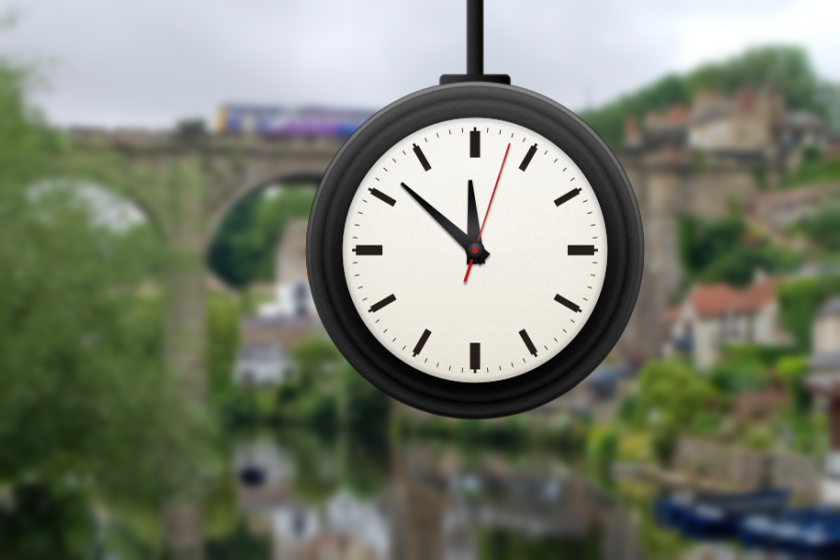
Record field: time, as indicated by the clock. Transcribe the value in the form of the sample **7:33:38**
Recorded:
**11:52:03**
